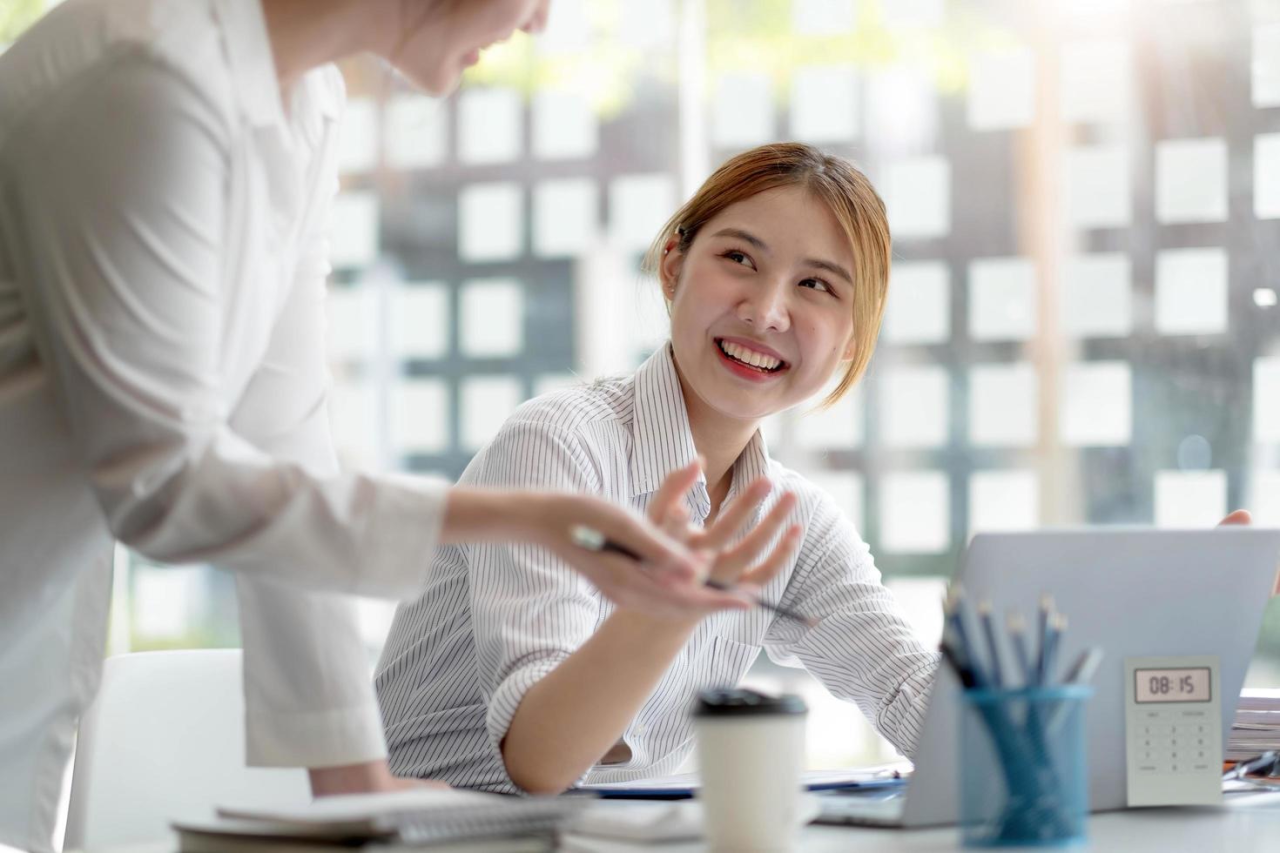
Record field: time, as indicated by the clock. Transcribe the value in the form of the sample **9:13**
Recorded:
**8:15**
